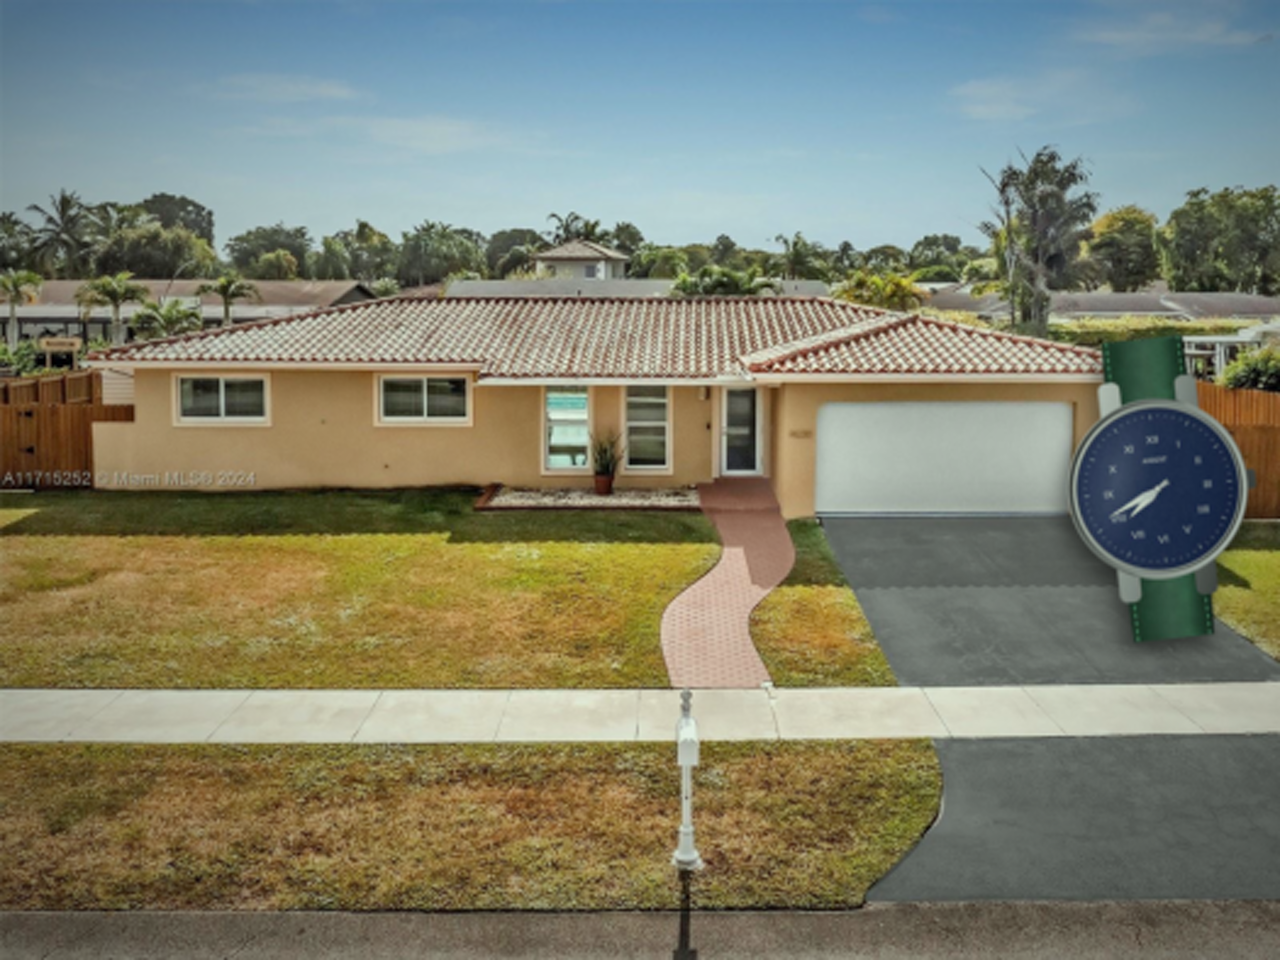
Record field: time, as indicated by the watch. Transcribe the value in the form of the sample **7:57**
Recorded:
**7:41**
